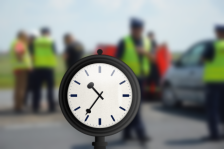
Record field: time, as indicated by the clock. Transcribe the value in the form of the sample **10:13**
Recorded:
**10:36**
